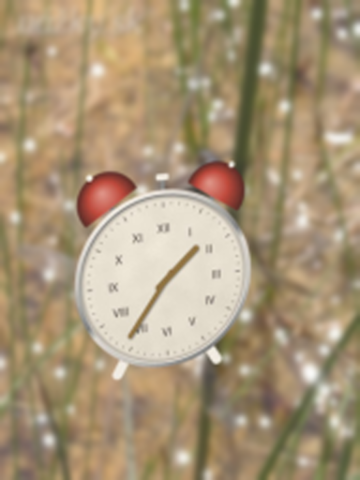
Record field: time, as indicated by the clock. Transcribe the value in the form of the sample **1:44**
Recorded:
**1:36**
